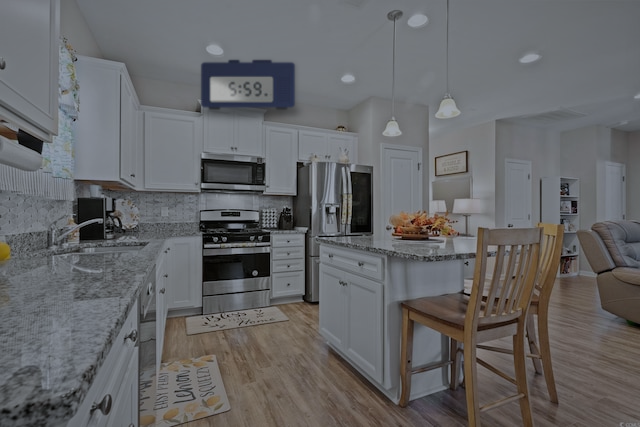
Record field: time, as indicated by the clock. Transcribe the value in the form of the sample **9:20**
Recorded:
**5:59**
